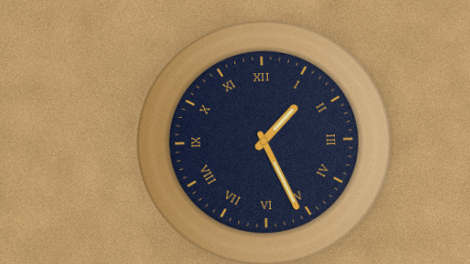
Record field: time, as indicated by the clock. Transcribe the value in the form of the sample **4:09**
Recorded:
**1:26**
